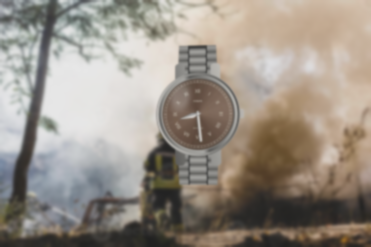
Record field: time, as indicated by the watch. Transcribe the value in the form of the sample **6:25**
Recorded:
**8:29**
